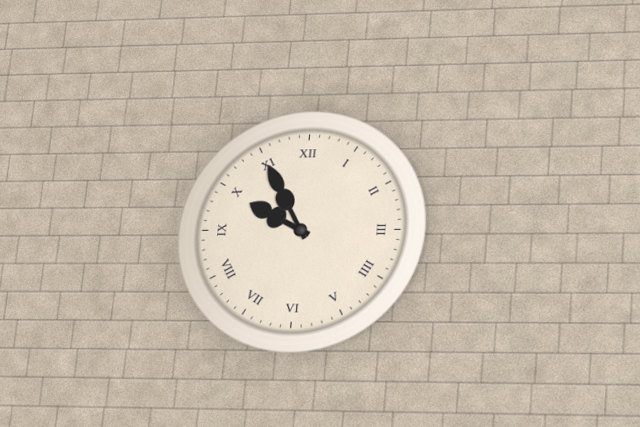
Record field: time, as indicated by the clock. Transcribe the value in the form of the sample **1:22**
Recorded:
**9:55**
